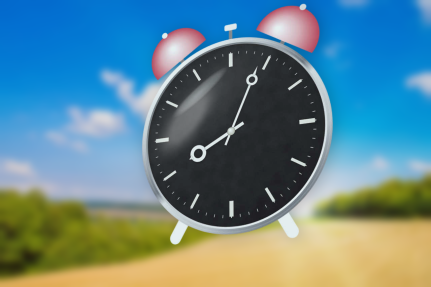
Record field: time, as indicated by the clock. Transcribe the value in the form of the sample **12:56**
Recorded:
**8:04**
